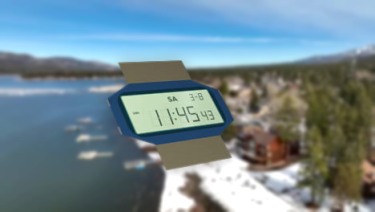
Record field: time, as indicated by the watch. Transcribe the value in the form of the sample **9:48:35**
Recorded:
**11:45:43**
